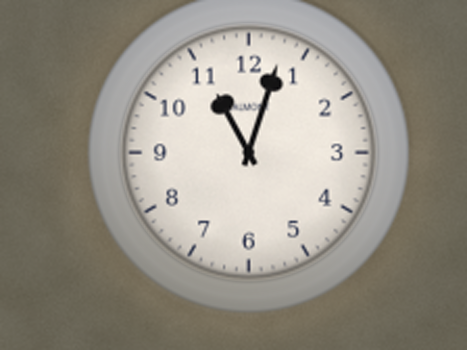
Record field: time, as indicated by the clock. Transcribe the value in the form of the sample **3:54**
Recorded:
**11:03**
